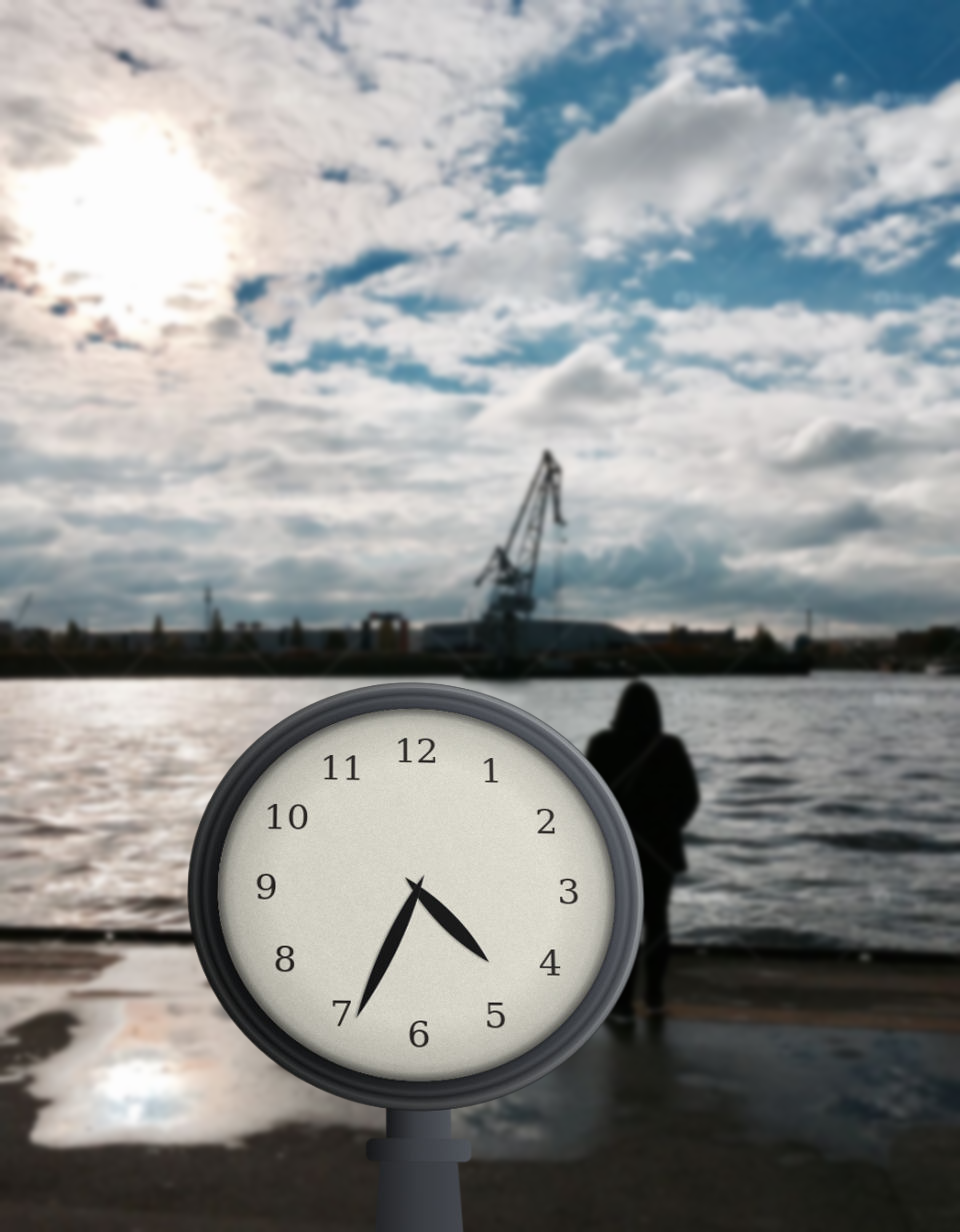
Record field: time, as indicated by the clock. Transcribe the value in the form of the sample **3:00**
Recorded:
**4:34**
